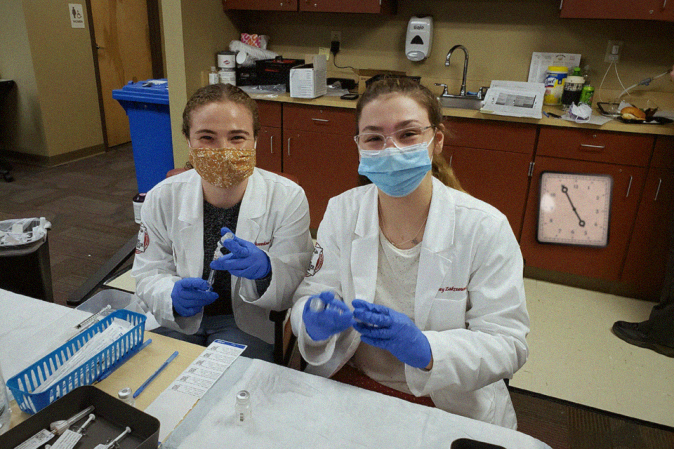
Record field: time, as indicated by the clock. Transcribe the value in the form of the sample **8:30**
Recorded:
**4:55**
